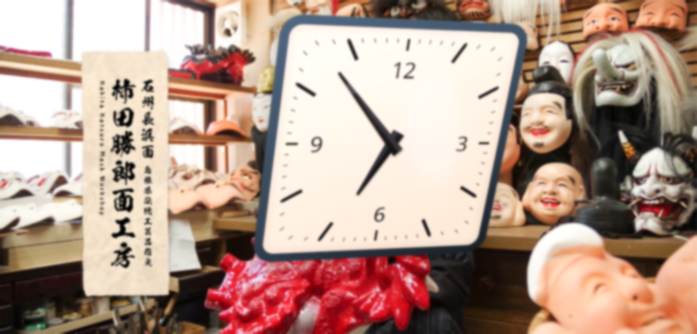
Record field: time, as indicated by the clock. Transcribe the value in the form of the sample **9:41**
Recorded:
**6:53**
